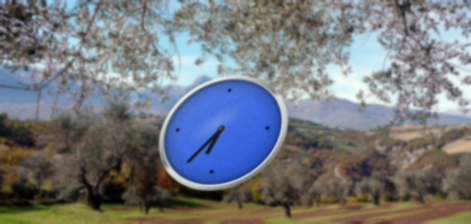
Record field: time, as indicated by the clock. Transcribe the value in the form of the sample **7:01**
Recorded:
**6:36**
